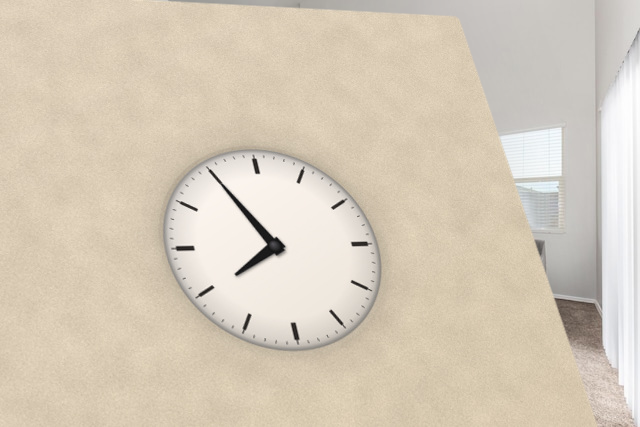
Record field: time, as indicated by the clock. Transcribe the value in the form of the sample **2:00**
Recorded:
**7:55**
